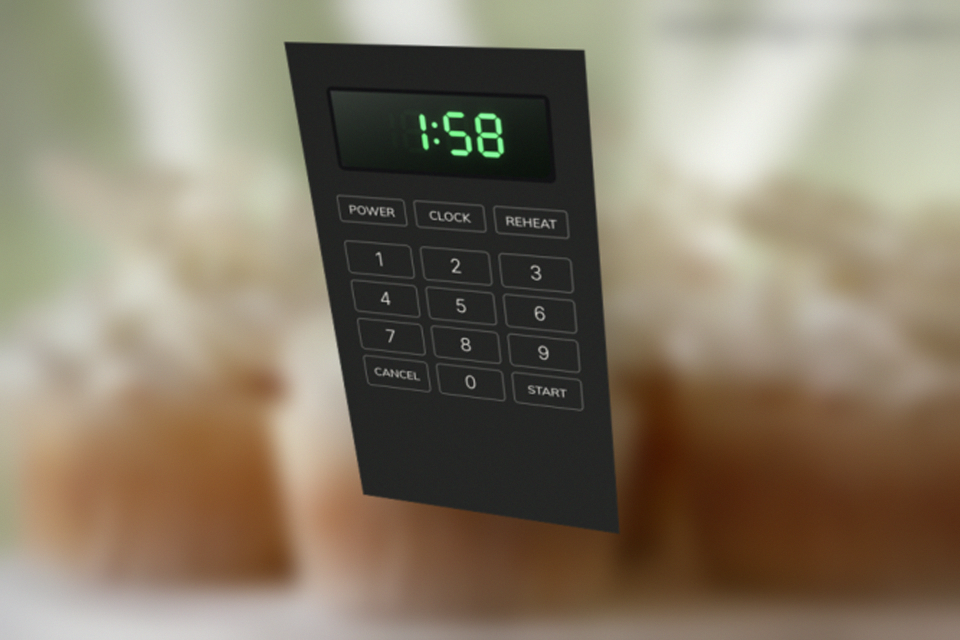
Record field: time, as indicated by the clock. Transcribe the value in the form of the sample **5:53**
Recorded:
**1:58**
